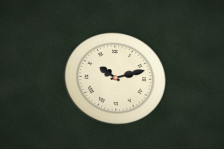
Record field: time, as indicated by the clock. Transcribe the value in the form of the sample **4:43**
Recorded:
**10:12**
